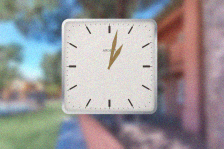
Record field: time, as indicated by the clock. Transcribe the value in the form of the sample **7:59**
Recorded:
**1:02**
